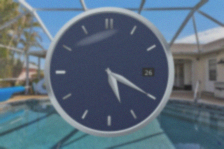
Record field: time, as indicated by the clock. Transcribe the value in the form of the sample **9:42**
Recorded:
**5:20**
